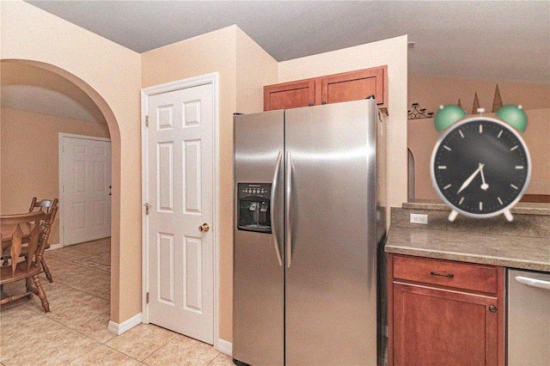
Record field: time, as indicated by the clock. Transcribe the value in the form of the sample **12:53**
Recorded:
**5:37**
